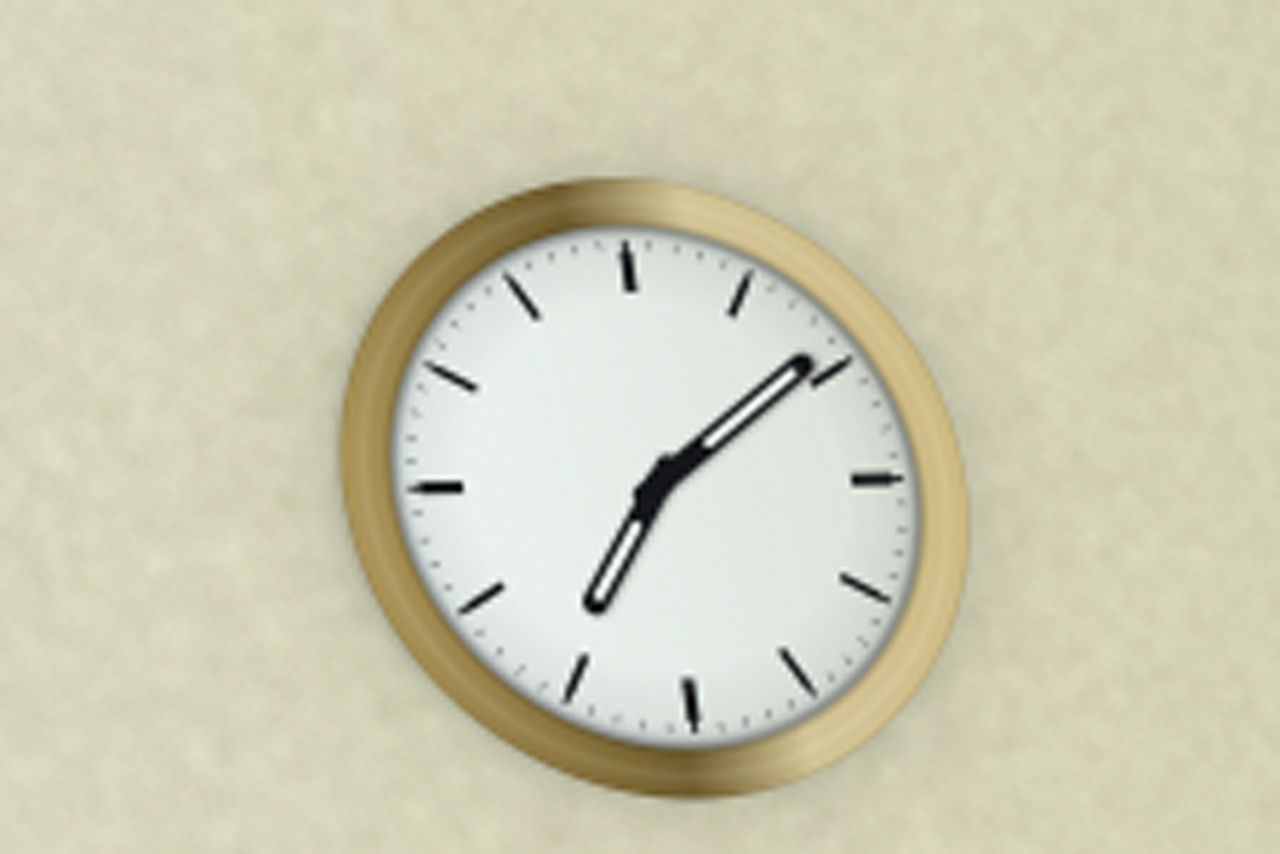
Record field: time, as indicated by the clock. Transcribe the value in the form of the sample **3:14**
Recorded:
**7:09**
